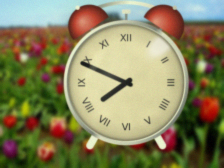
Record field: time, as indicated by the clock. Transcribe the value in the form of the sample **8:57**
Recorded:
**7:49**
